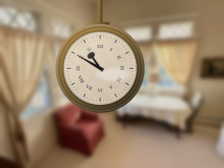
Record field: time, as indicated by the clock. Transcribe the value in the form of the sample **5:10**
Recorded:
**10:50**
